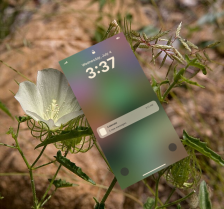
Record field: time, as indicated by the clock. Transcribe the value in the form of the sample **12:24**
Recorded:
**3:37**
